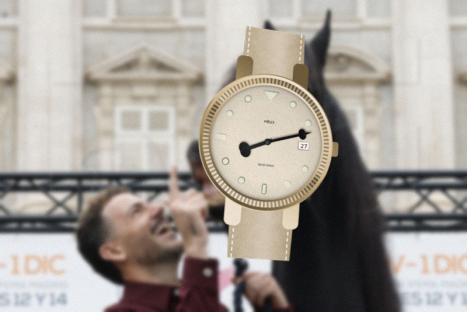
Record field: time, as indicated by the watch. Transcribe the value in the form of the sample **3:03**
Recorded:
**8:12**
